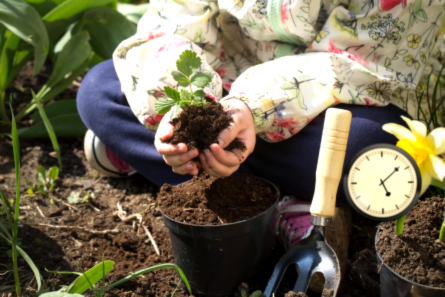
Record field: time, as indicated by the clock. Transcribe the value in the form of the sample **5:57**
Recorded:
**5:08**
